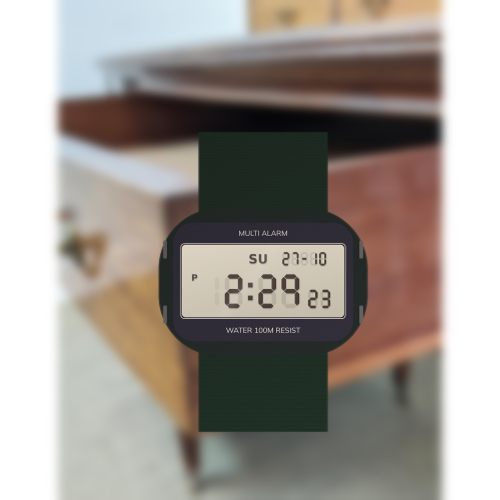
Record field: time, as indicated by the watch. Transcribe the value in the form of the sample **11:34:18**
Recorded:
**2:29:23**
